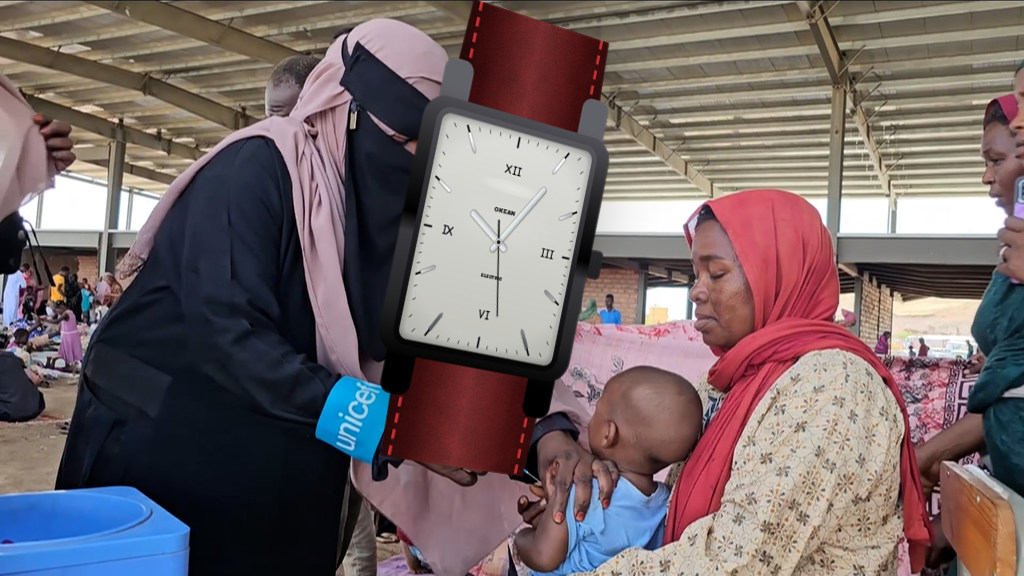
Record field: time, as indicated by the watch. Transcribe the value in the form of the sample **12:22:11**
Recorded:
**10:05:28**
